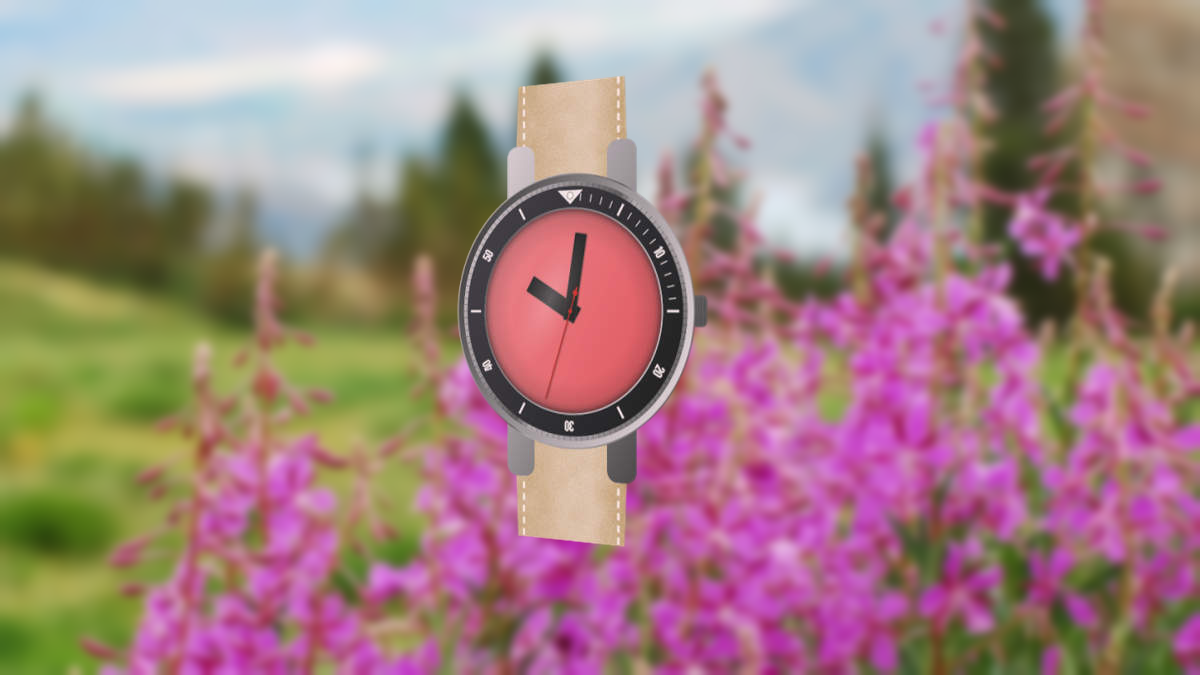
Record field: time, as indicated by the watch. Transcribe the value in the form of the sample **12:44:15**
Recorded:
**10:01:33**
